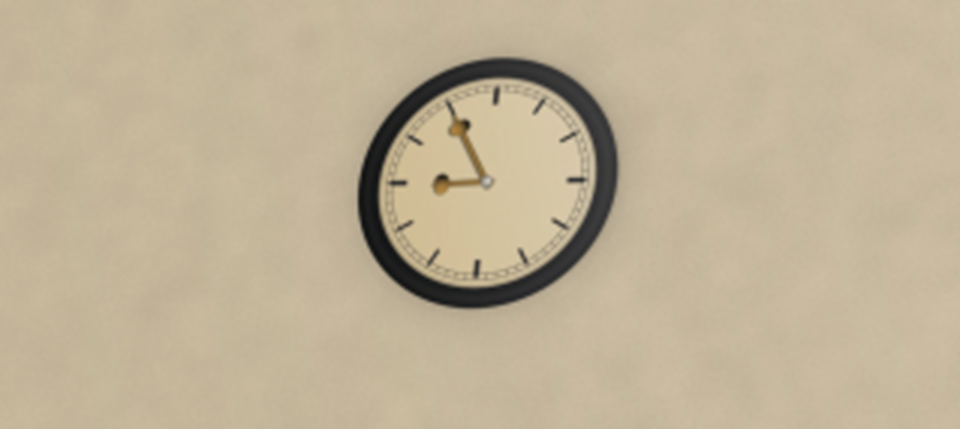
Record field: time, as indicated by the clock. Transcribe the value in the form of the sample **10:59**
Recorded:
**8:55**
